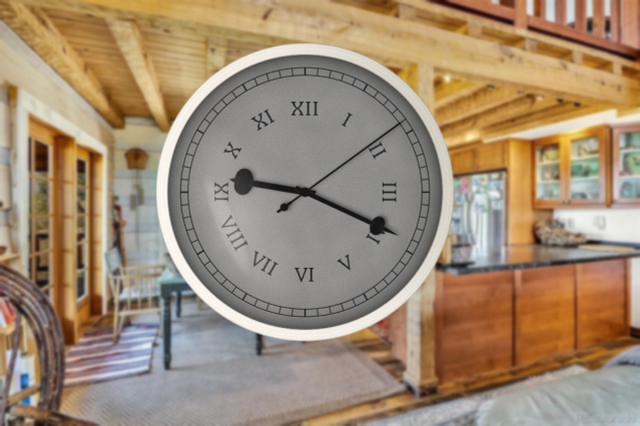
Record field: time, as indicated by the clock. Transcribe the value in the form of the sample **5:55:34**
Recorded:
**9:19:09**
